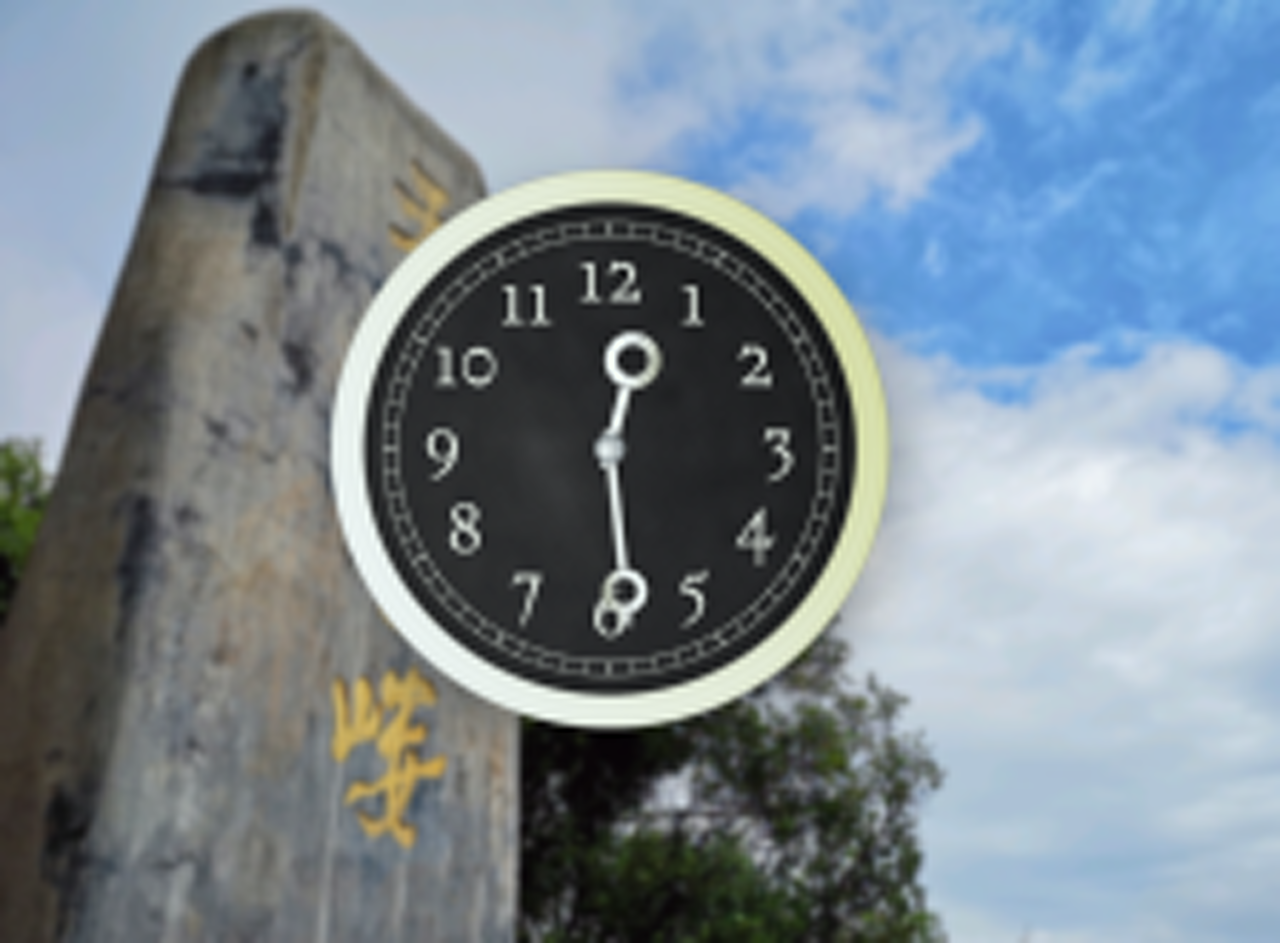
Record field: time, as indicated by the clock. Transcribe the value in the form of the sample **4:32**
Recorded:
**12:29**
